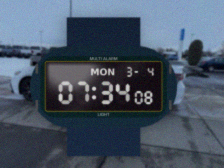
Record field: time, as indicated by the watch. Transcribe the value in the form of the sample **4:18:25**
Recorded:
**7:34:08**
